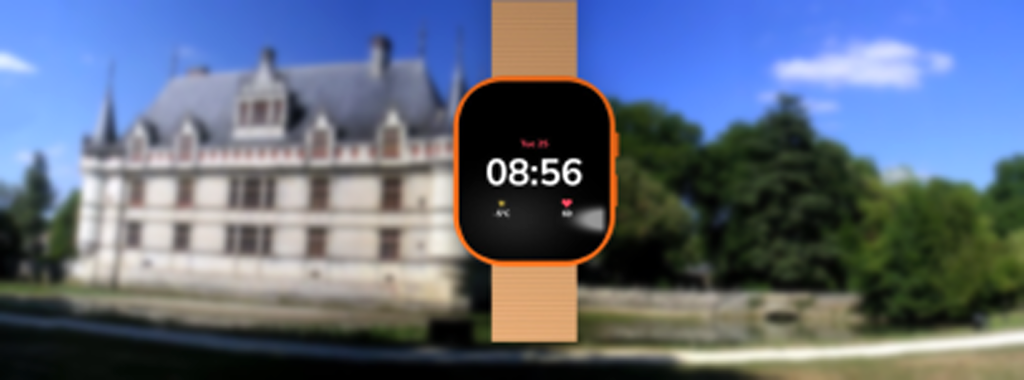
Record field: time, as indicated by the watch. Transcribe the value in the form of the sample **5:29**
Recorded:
**8:56**
